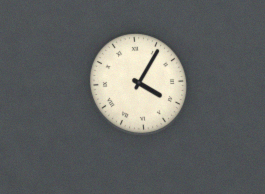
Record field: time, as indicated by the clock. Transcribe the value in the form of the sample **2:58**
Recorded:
**4:06**
